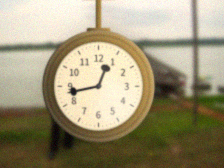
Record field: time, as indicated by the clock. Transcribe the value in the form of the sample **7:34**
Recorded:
**12:43**
